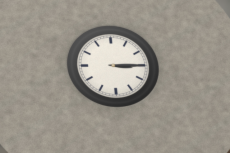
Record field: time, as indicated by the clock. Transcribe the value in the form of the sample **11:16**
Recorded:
**3:15**
